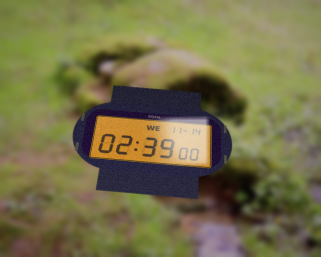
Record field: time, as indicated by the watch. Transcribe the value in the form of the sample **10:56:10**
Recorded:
**2:39:00**
